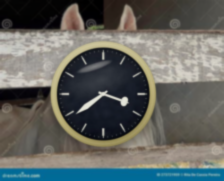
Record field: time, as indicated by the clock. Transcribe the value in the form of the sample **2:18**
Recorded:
**3:39**
